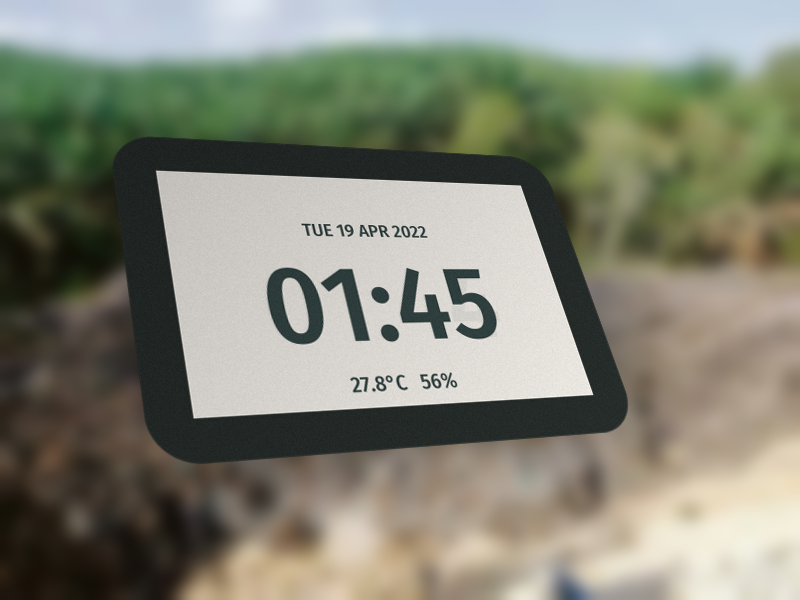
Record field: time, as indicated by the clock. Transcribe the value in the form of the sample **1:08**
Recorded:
**1:45**
